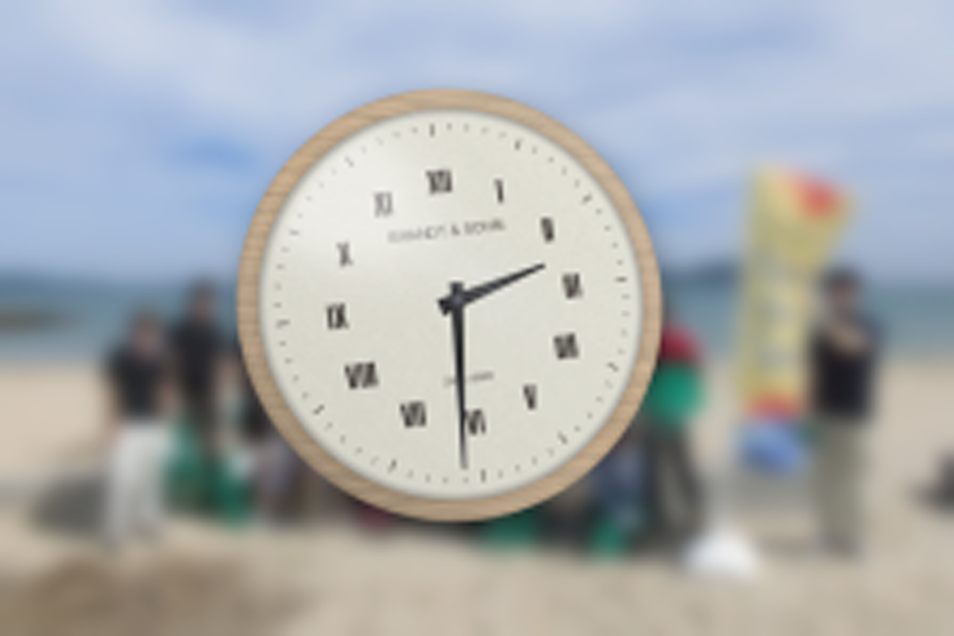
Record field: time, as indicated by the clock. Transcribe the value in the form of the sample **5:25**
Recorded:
**2:31**
